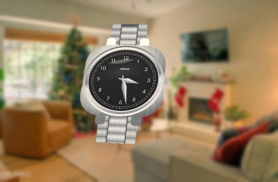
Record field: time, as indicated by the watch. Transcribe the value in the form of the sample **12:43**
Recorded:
**3:28**
